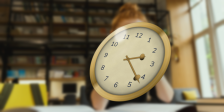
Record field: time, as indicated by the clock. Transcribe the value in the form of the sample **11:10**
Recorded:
**2:22**
